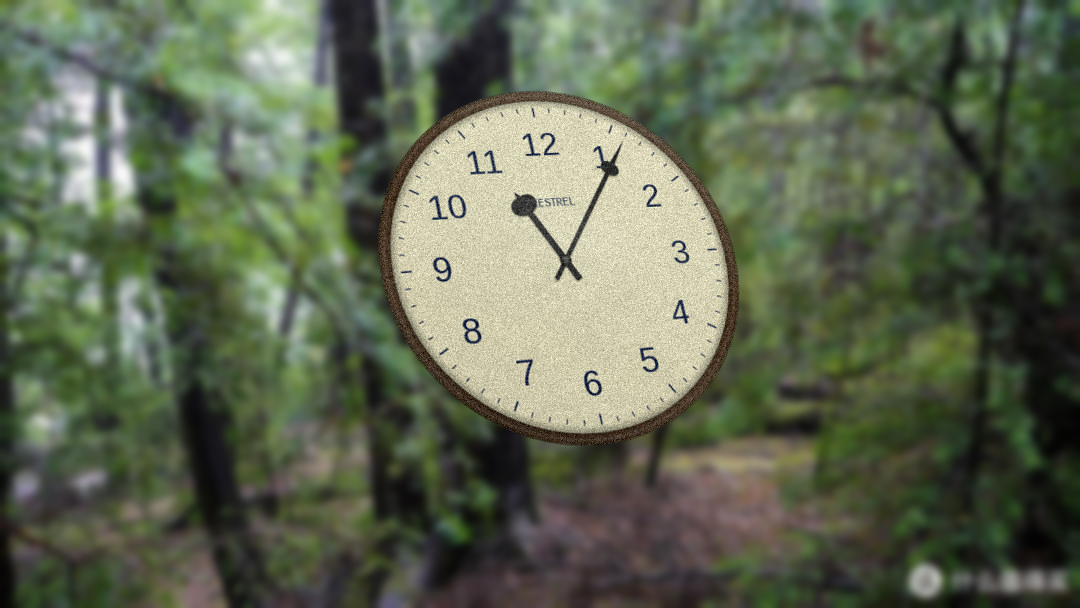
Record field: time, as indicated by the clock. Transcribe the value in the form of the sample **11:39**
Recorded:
**11:06**
